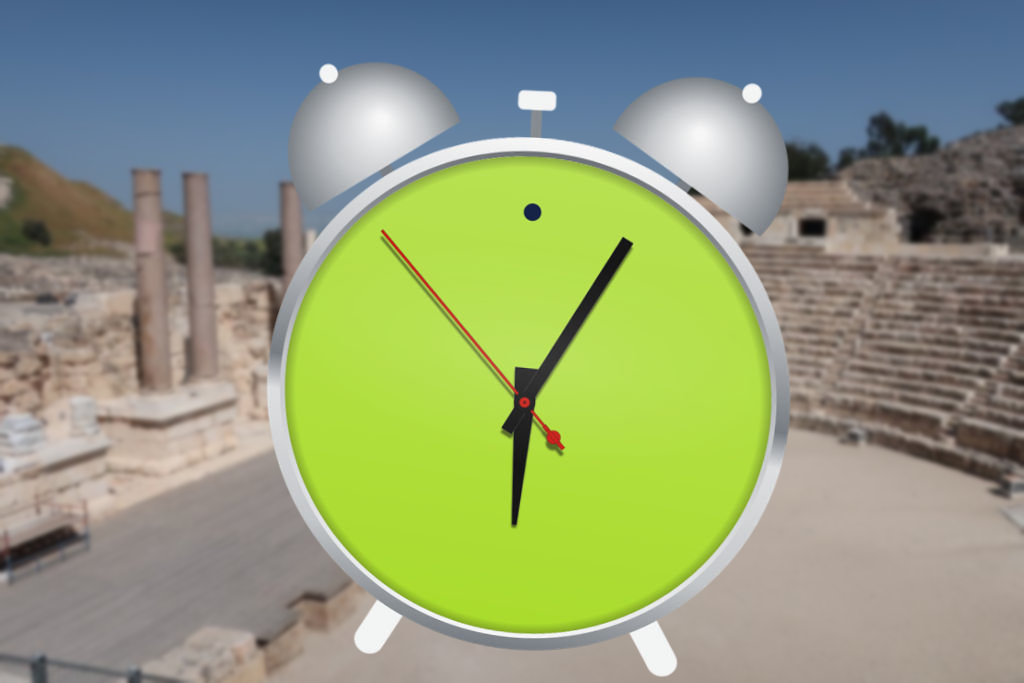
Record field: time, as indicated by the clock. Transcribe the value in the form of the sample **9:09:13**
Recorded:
**6:04:53**
